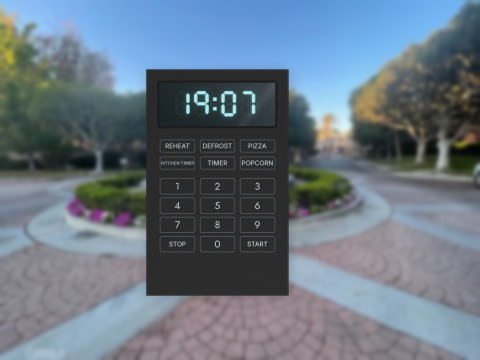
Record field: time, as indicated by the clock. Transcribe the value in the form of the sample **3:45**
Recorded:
**19:07**
